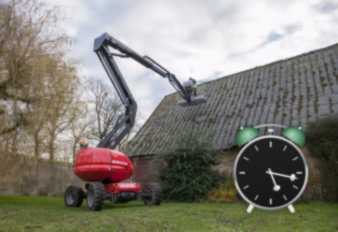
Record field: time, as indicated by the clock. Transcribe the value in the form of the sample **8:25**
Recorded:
**5:17**
